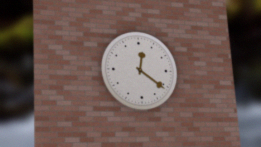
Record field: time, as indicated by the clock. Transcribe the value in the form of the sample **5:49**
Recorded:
**12:21**
